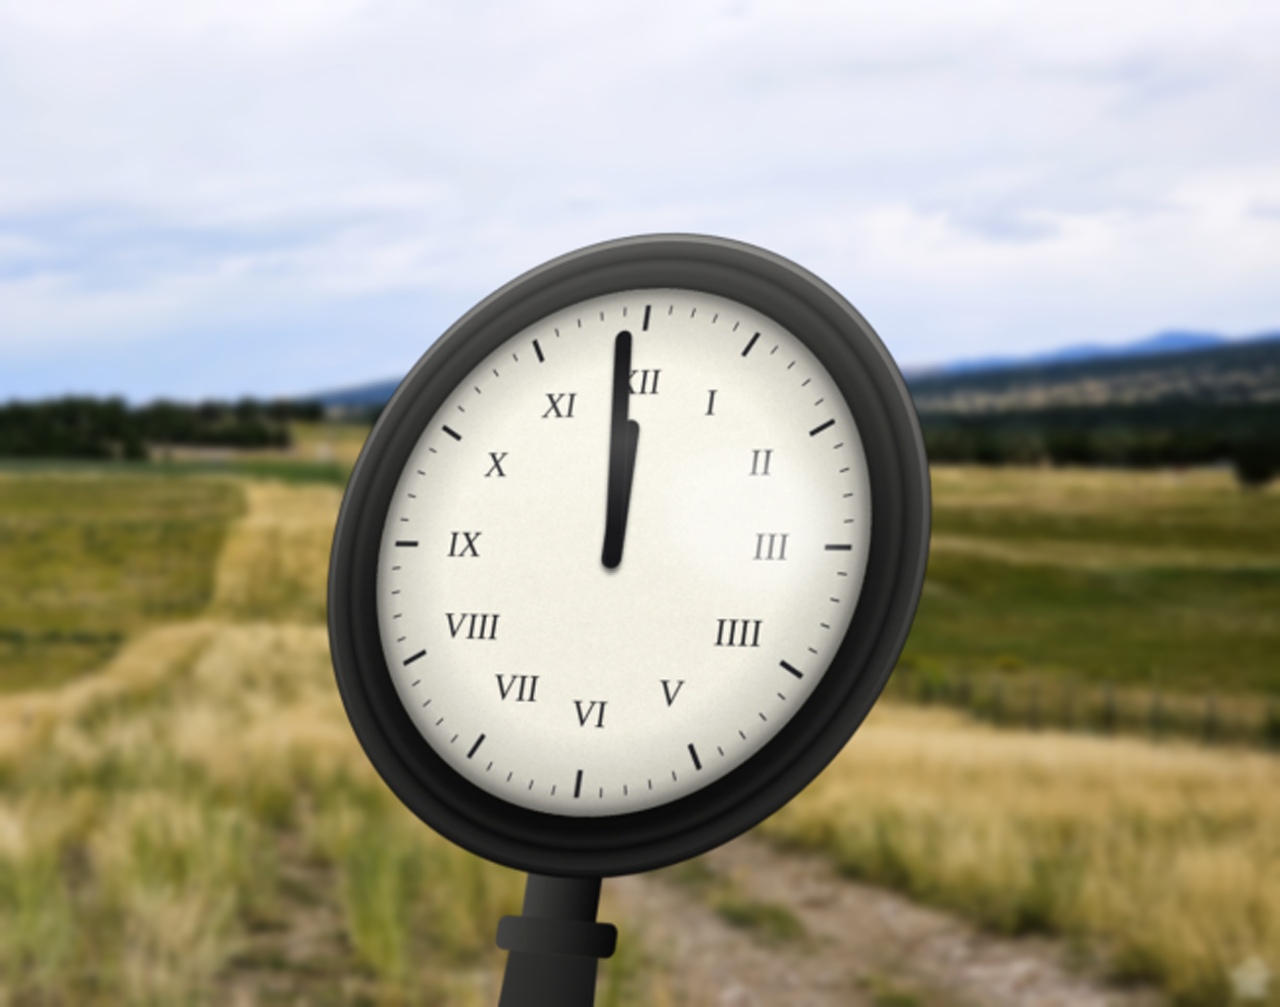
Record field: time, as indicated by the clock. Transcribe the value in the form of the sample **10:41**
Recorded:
**11:59**
